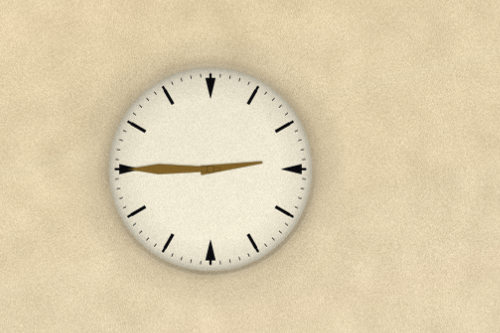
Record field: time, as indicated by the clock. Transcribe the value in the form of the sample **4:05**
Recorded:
**2:45**
